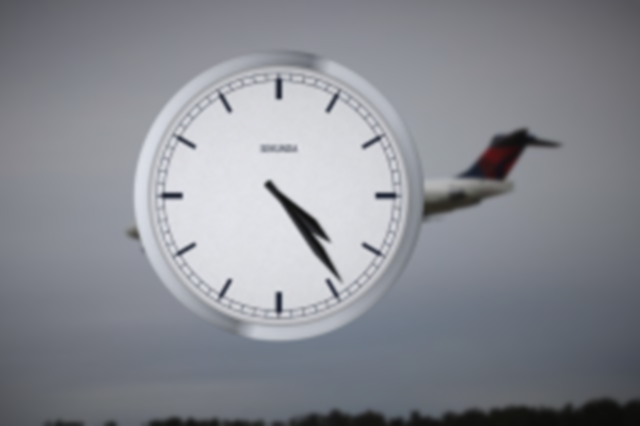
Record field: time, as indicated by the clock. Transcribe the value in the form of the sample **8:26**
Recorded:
**4:24**
